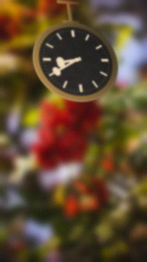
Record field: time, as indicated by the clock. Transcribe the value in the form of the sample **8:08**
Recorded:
**8:40**
